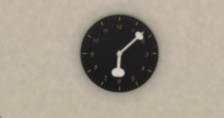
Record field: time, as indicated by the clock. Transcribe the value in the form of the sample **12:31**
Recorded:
**6:08**
